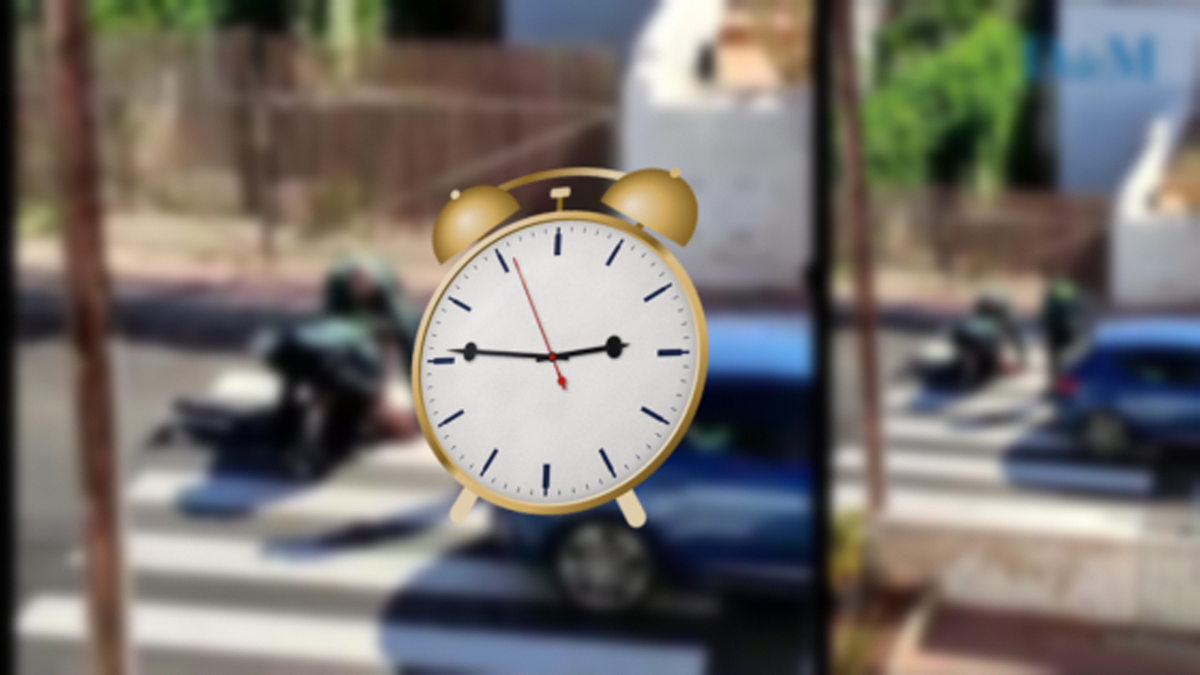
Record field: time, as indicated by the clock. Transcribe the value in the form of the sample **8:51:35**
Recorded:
**2:45:56**
